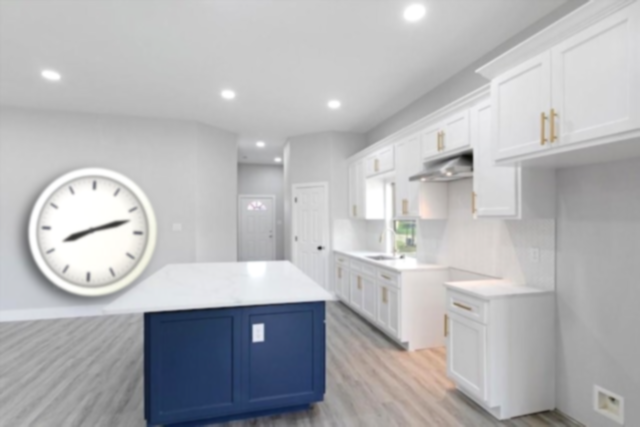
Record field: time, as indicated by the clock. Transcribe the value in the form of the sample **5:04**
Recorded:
**8:12**
